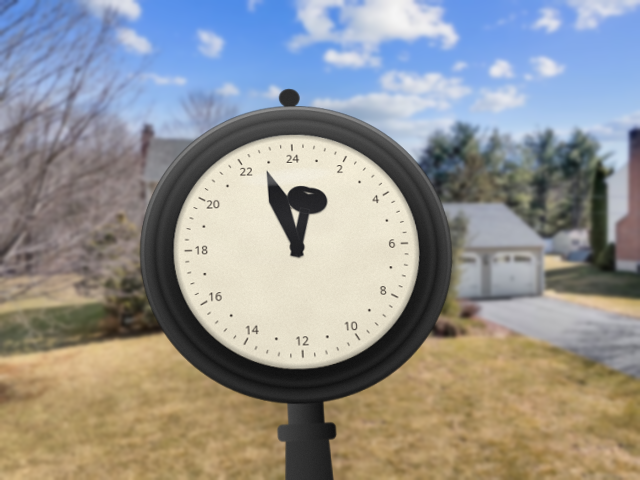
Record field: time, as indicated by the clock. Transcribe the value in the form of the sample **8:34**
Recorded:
**0:57**
